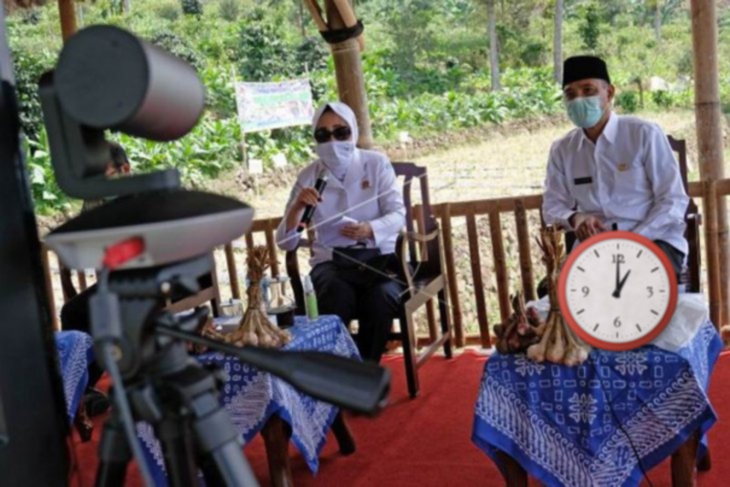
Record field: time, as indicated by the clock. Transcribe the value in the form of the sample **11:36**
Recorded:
**1:00**
